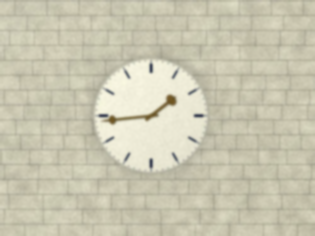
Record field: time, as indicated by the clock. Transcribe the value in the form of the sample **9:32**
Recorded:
**1:44**
